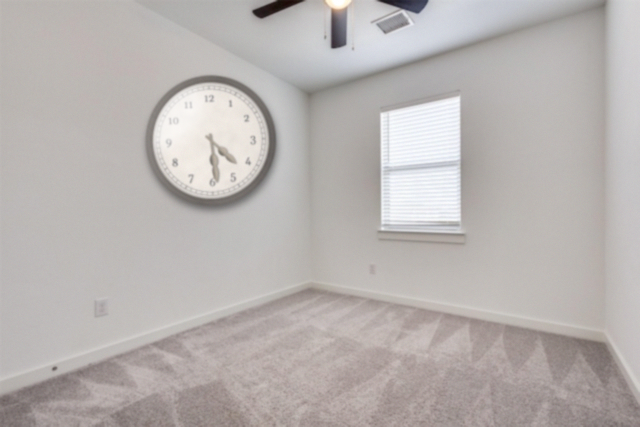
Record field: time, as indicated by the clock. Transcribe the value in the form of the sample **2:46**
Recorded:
**4:29**
